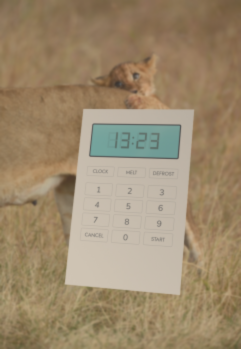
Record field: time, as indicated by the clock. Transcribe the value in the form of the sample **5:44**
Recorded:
**13:23**
